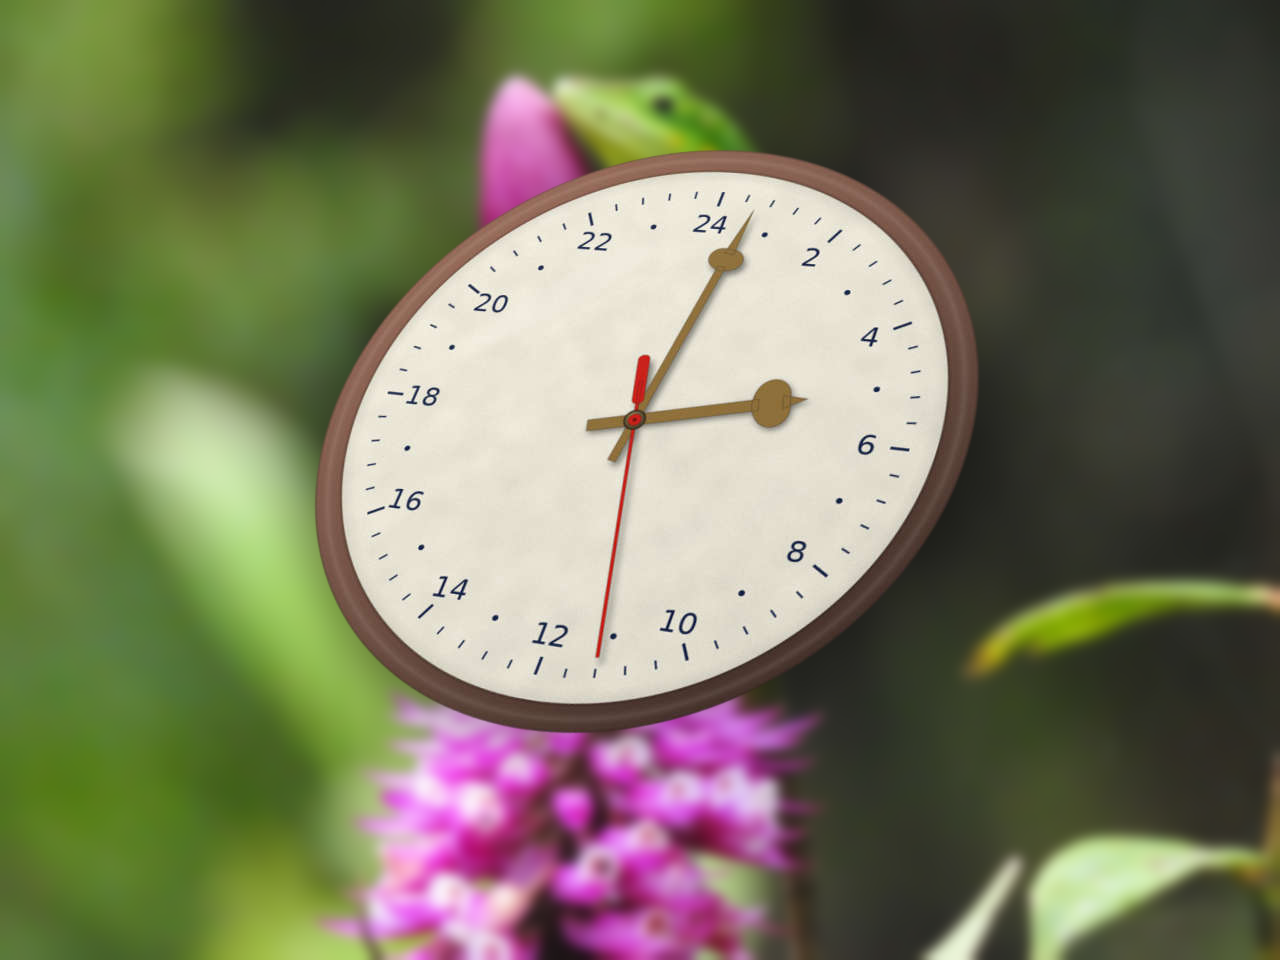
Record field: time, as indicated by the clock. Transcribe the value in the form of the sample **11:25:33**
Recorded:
**5:01:28**
